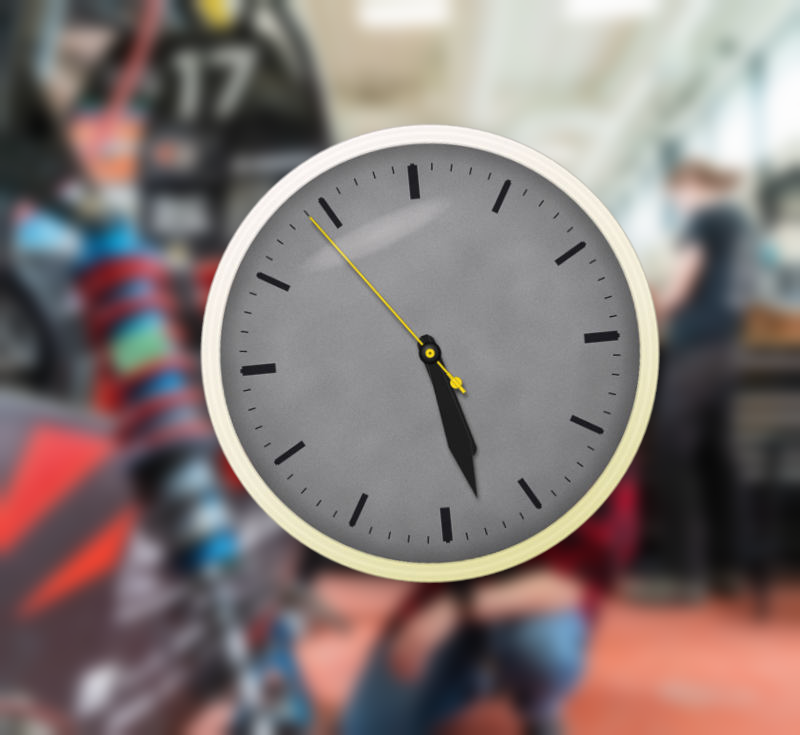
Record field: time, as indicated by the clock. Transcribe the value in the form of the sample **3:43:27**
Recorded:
**5:27:54**
